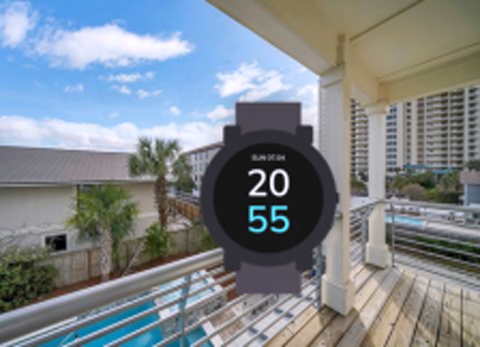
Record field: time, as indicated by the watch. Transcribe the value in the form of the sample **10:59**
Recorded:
**20:55**
